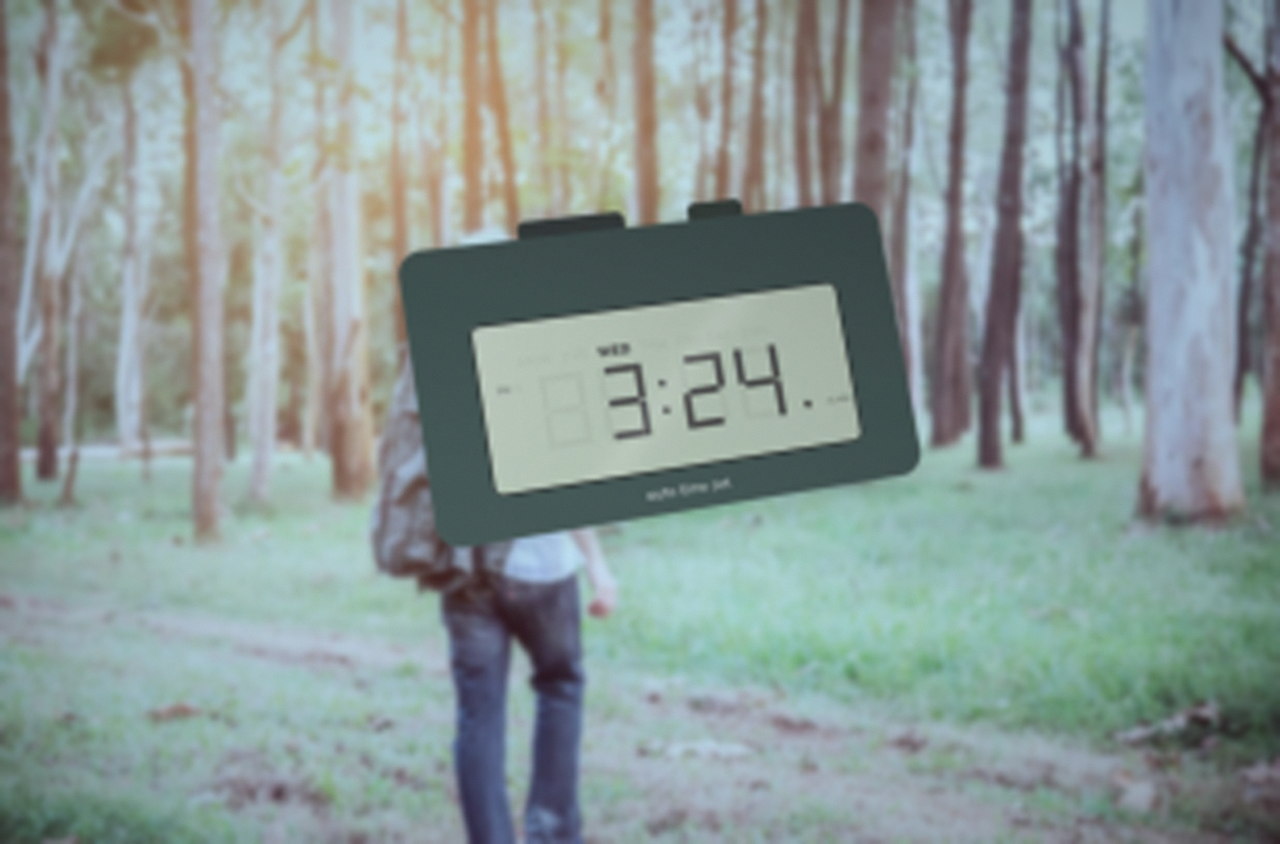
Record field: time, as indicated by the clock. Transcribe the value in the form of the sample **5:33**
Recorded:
**3:24**
